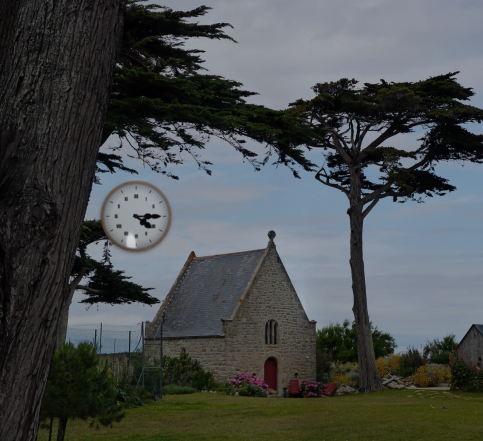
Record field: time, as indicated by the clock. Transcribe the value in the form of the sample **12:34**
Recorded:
**4:15**
